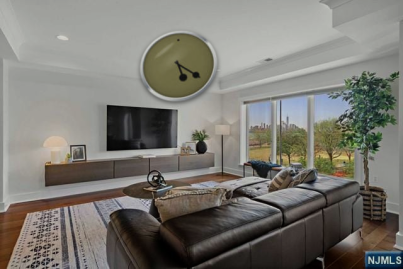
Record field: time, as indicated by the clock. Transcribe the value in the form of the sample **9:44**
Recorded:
**5:21**
